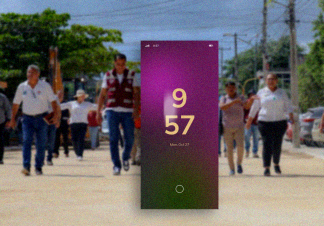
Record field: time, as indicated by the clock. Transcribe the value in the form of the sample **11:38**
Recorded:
**9:57**
